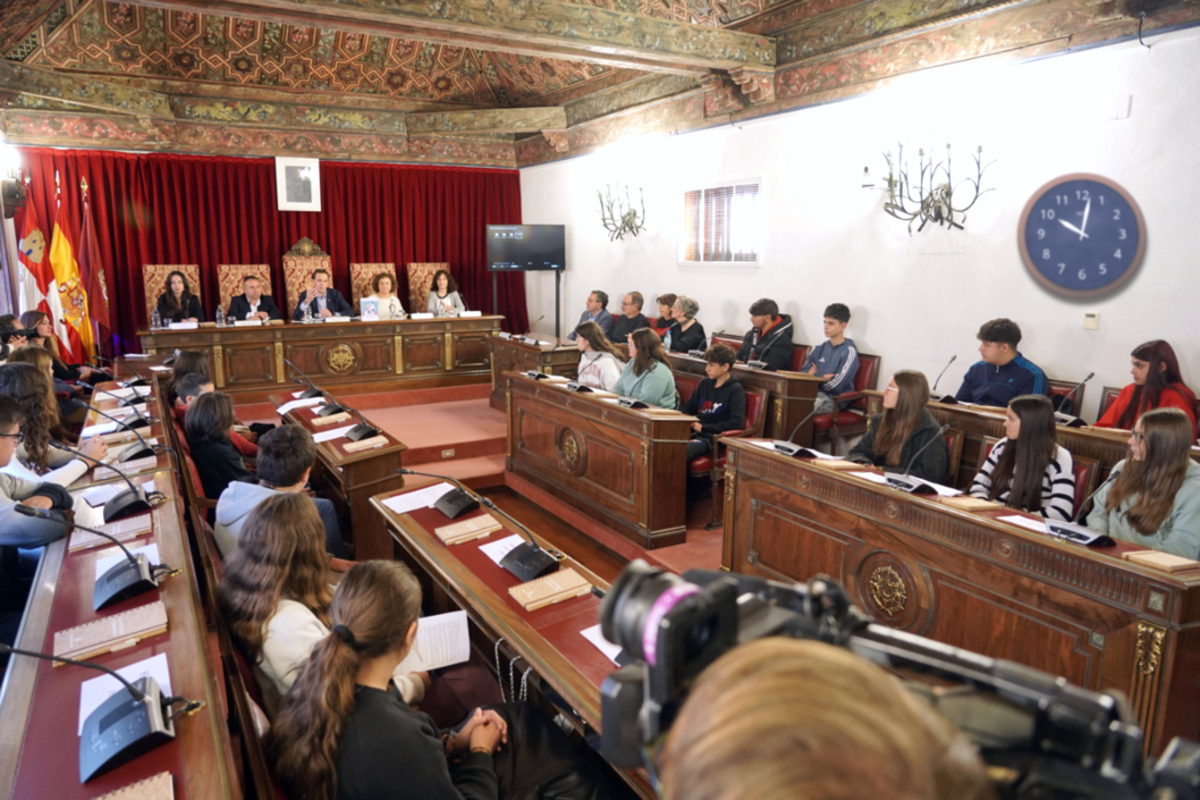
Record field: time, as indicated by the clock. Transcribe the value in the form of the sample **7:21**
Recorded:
**10:02**
